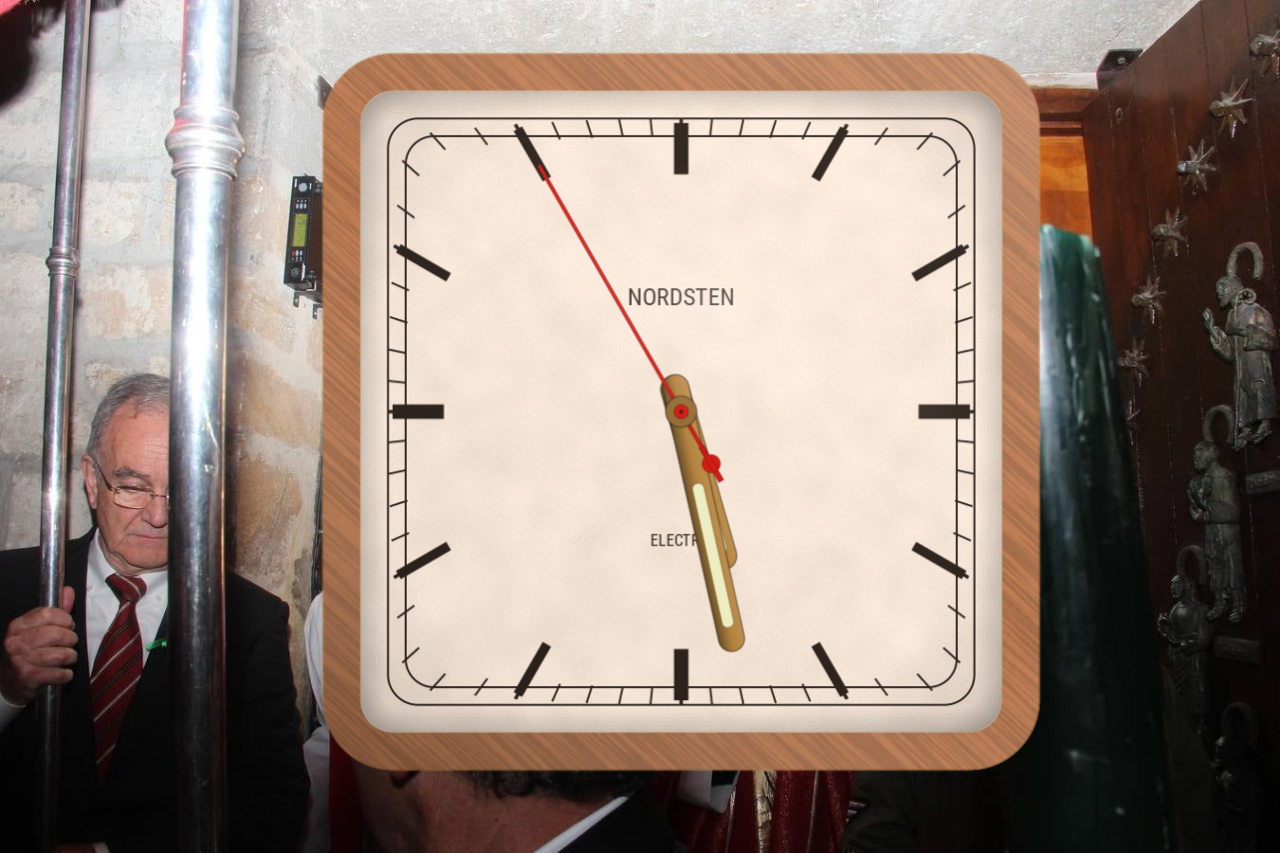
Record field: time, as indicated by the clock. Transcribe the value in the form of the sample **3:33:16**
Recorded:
**5:27:55**
